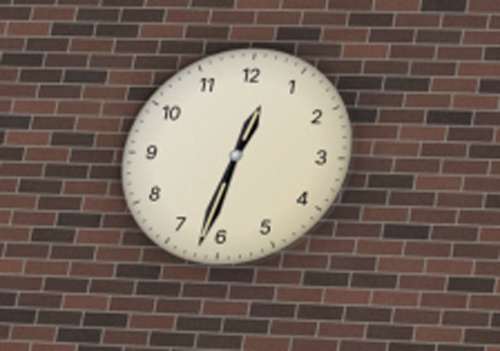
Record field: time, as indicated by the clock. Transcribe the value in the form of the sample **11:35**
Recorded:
**12:32**
